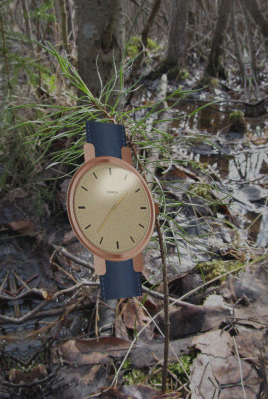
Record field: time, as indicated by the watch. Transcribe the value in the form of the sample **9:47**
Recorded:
**1:37**
